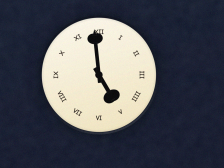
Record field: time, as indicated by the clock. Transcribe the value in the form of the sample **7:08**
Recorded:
**4:59**
